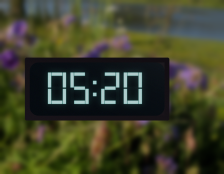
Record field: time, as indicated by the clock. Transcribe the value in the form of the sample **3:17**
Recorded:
**5:20**
